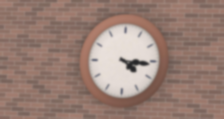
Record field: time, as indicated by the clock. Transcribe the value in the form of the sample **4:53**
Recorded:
**4:16**
